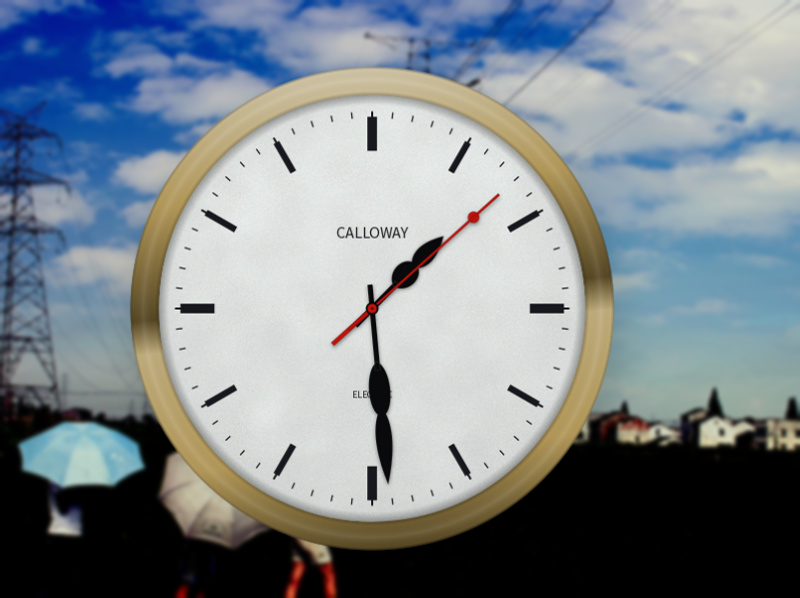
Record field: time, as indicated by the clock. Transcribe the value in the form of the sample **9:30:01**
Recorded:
**1:29:08**
